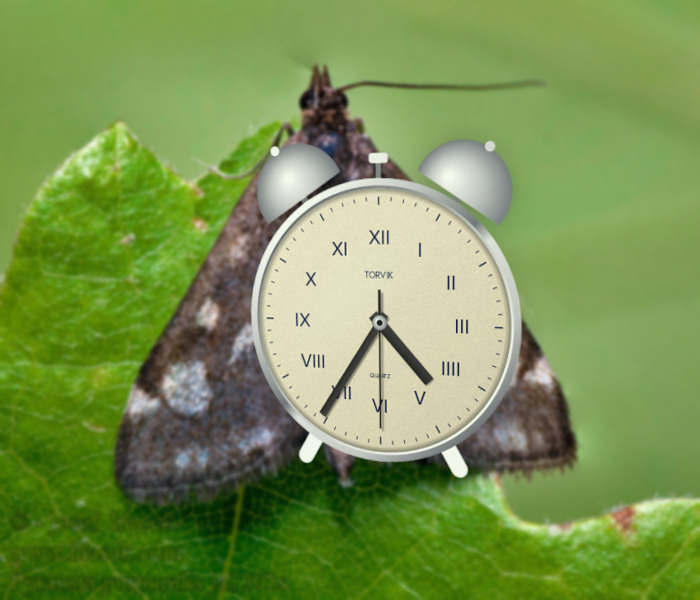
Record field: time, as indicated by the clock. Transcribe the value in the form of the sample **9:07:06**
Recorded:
**4:35:30**
